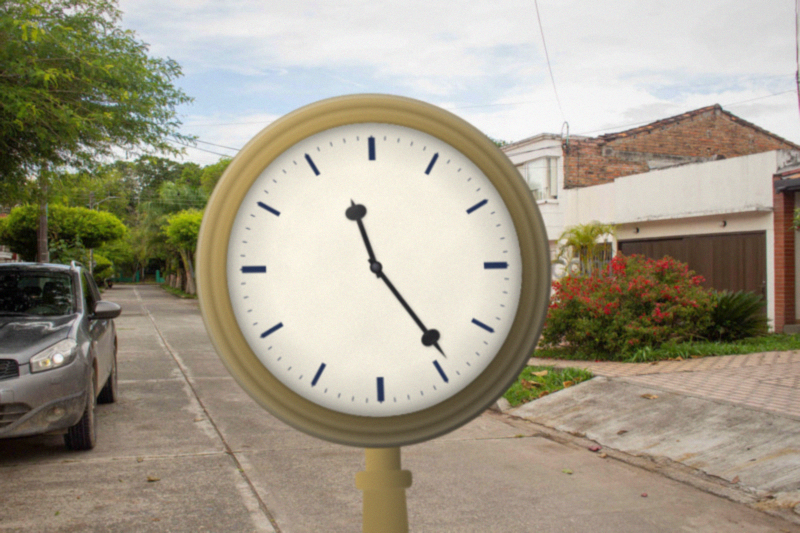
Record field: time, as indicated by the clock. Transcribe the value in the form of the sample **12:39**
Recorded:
**11:24**
